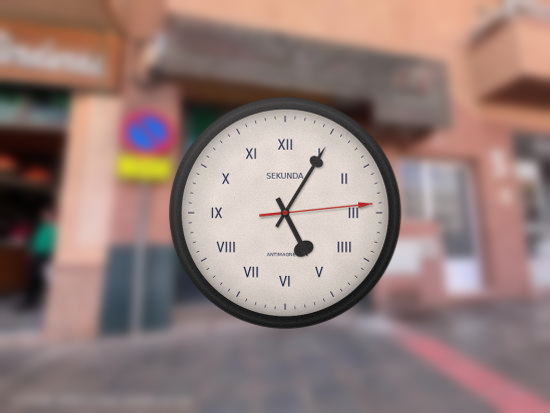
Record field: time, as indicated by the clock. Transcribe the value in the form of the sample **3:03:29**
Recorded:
**5:05:14**
